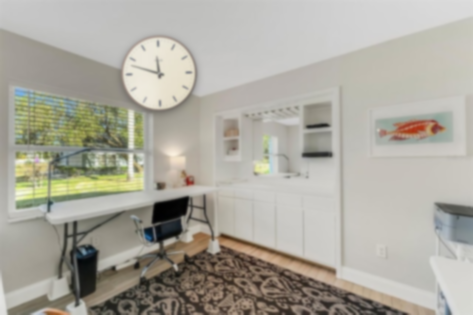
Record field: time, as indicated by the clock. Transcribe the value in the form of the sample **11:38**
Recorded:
**11:48**
